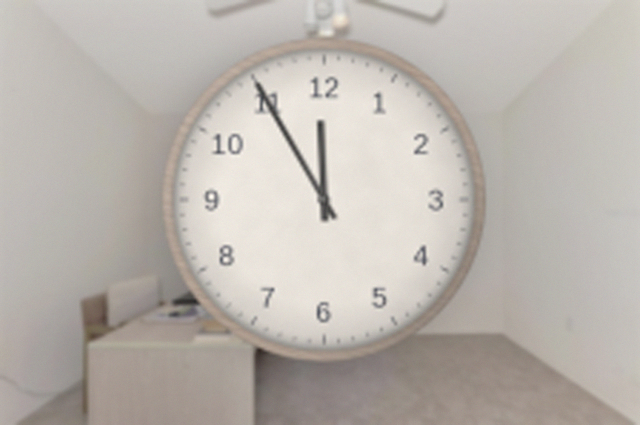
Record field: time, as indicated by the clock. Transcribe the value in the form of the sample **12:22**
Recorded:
**11:55**
